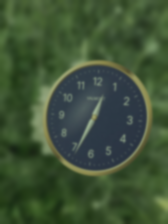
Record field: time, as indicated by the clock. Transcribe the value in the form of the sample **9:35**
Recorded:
**12:34**
